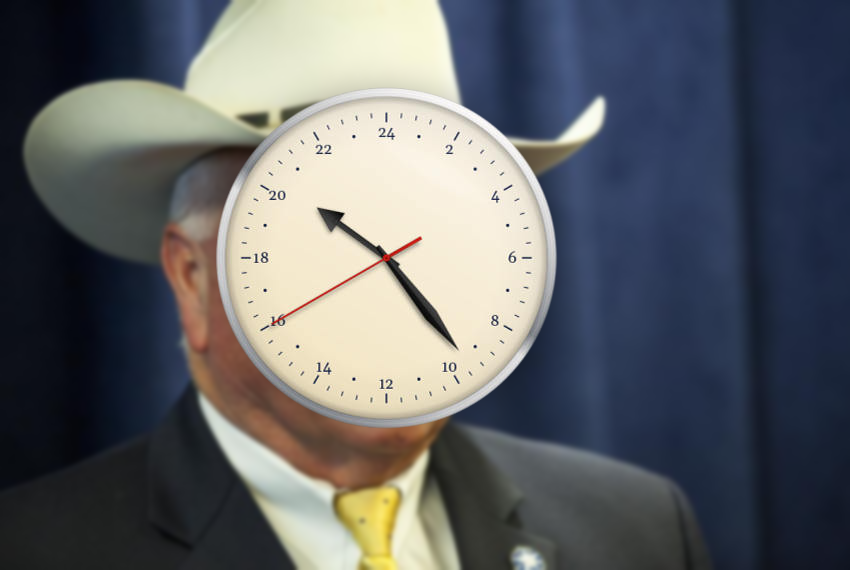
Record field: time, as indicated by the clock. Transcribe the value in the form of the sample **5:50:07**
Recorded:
**20:23:40**
